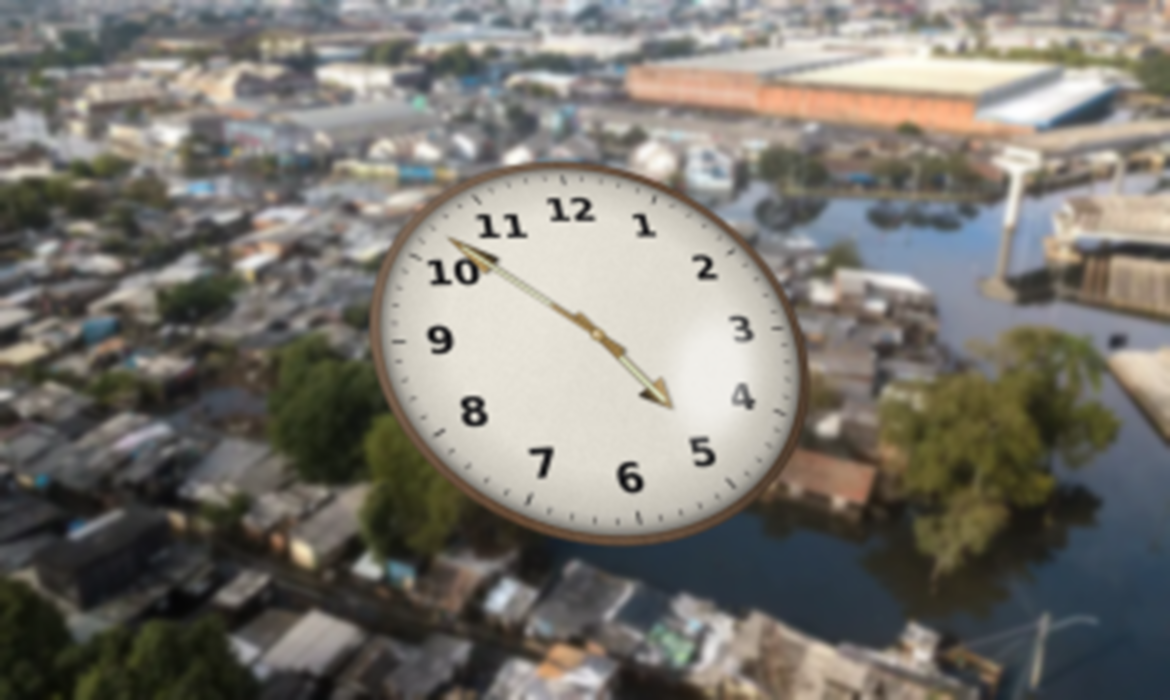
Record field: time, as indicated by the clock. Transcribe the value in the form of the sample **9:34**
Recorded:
**4:52**
